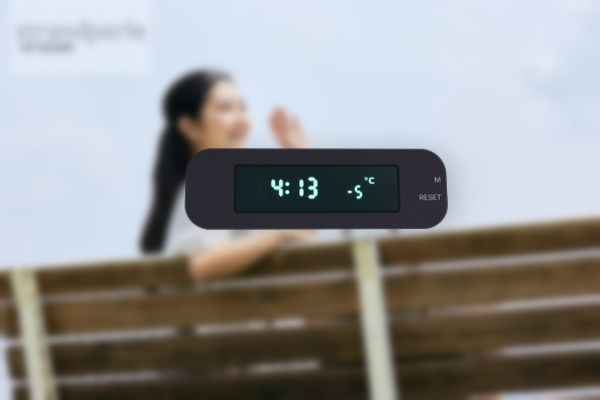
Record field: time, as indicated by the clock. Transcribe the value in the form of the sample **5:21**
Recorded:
**4:13**
